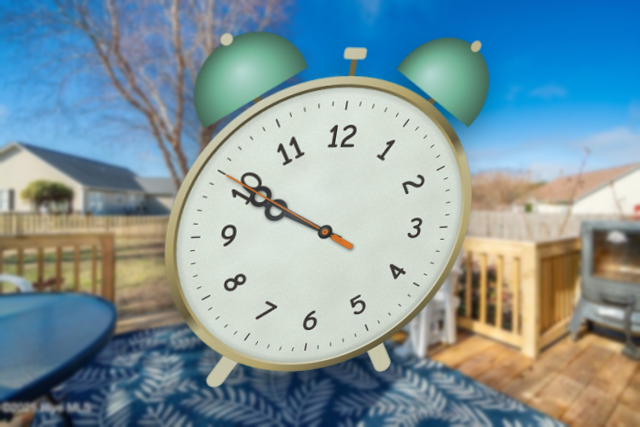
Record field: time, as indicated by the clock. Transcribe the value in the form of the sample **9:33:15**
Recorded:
**9:49:50**
